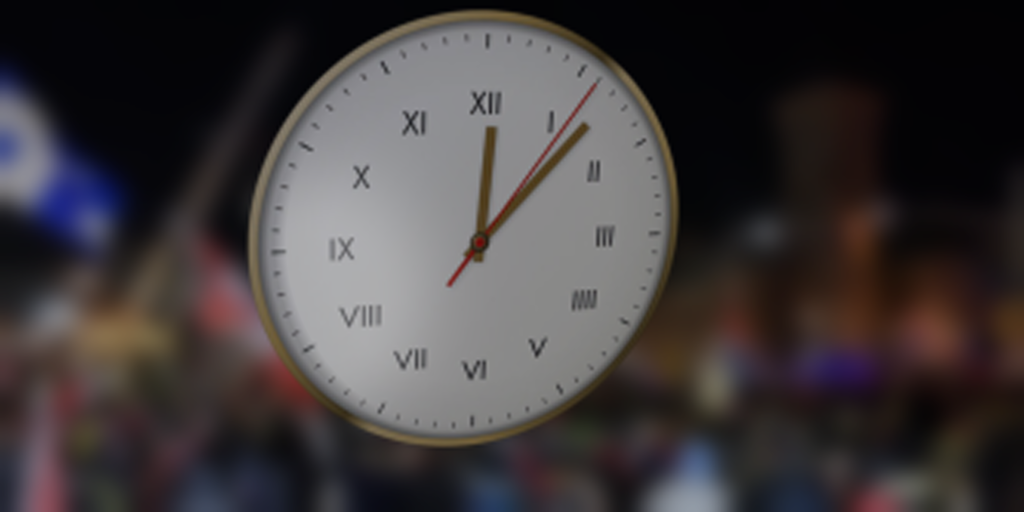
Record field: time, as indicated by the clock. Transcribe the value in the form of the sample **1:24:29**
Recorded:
**12:07:06**
